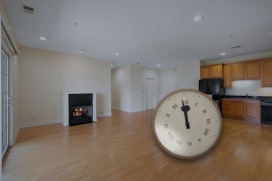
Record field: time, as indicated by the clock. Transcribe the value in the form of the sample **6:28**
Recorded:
**11:59**
